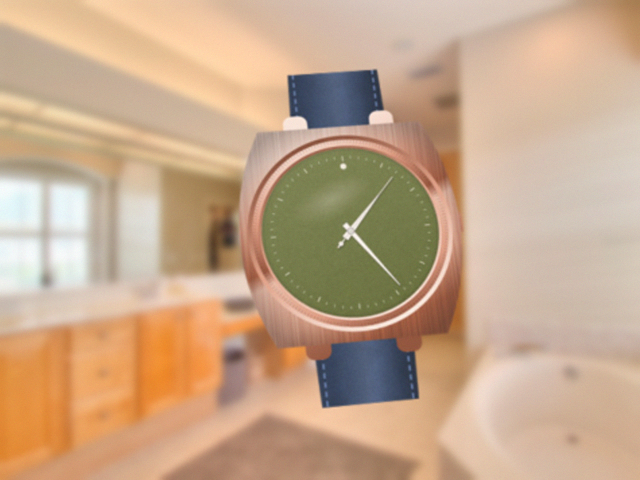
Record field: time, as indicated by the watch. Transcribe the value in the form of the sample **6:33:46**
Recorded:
**1:24:07**
